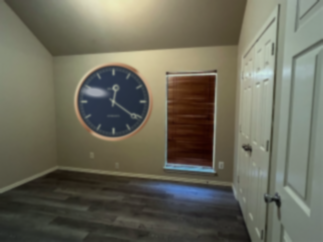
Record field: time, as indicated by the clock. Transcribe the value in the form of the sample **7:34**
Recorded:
**12:21**
